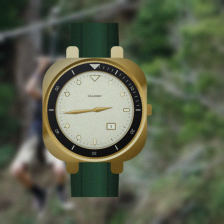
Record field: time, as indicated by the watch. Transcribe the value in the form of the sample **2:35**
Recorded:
**2:44**
